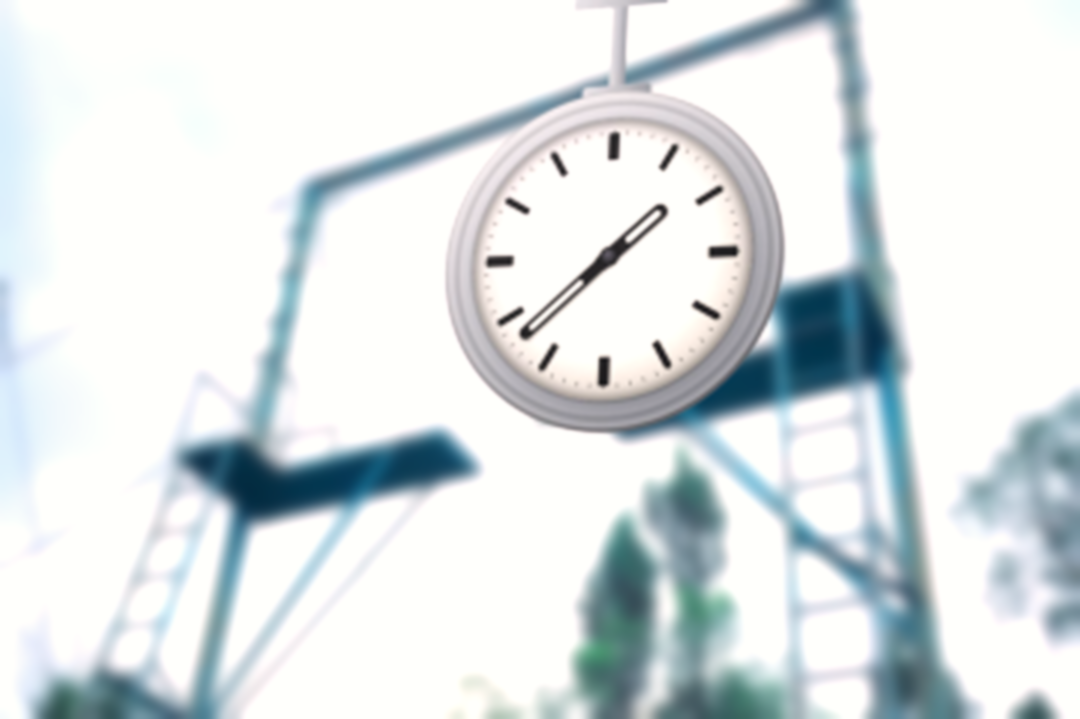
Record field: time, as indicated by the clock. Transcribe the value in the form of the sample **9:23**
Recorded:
**1:38**
